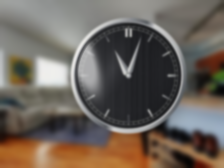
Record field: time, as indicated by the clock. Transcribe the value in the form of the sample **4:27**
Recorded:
**11:03**
